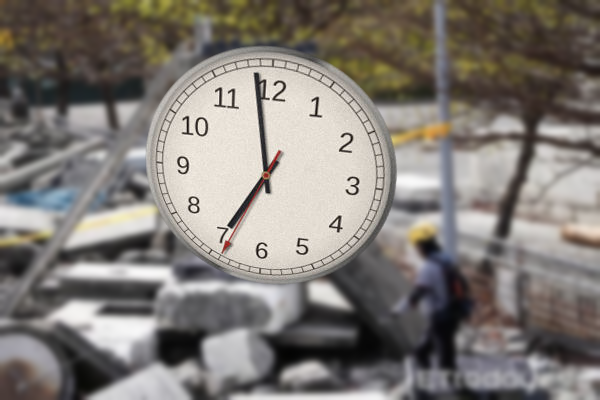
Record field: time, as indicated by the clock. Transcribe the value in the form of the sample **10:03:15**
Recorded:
**6:58:34**
